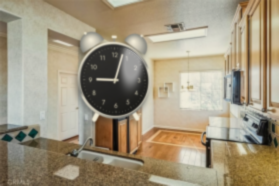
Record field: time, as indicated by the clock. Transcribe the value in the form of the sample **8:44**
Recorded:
**9:03**
